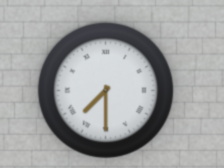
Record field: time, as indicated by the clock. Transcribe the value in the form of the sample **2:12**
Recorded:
**7:30**
